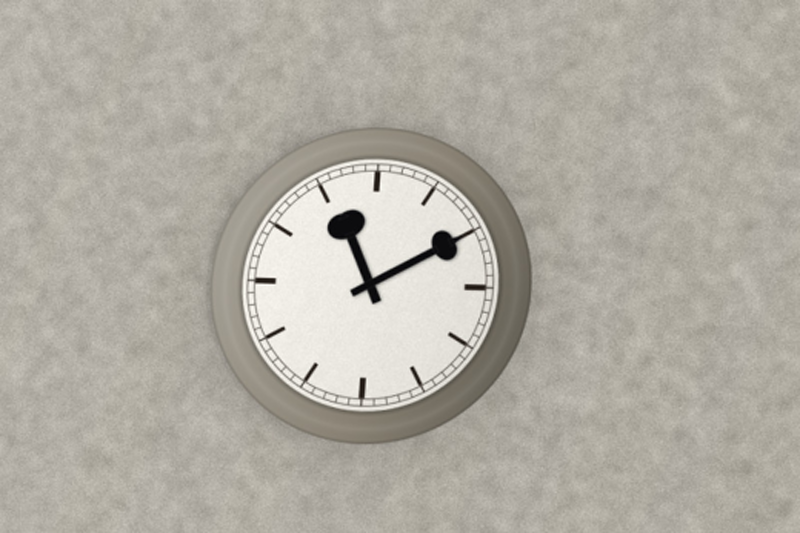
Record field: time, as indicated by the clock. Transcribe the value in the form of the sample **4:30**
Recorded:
**11:10**
